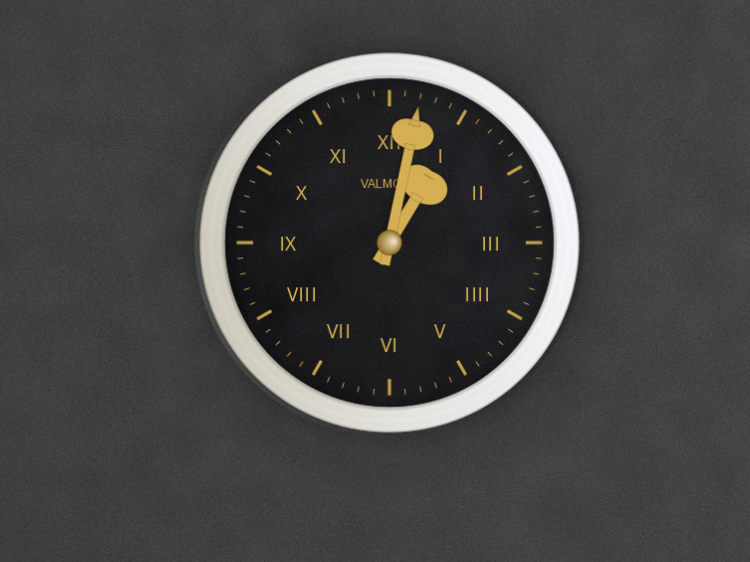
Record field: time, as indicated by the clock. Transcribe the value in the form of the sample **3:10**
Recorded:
**1:02**
